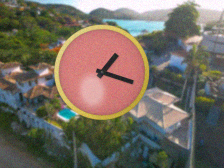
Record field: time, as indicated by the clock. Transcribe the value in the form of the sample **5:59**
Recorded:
**1:18**
